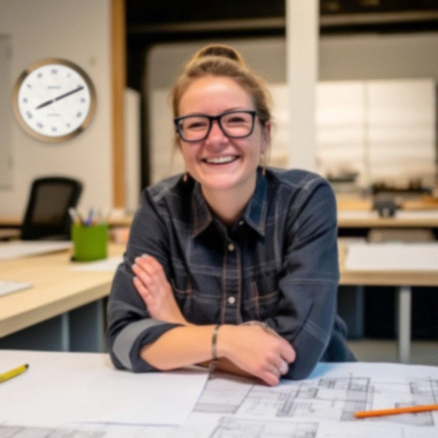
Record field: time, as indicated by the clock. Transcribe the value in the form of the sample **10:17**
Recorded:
**8:11**
